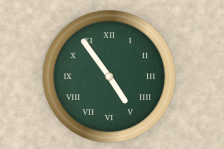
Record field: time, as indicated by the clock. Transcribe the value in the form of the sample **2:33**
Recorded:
**4:54**
